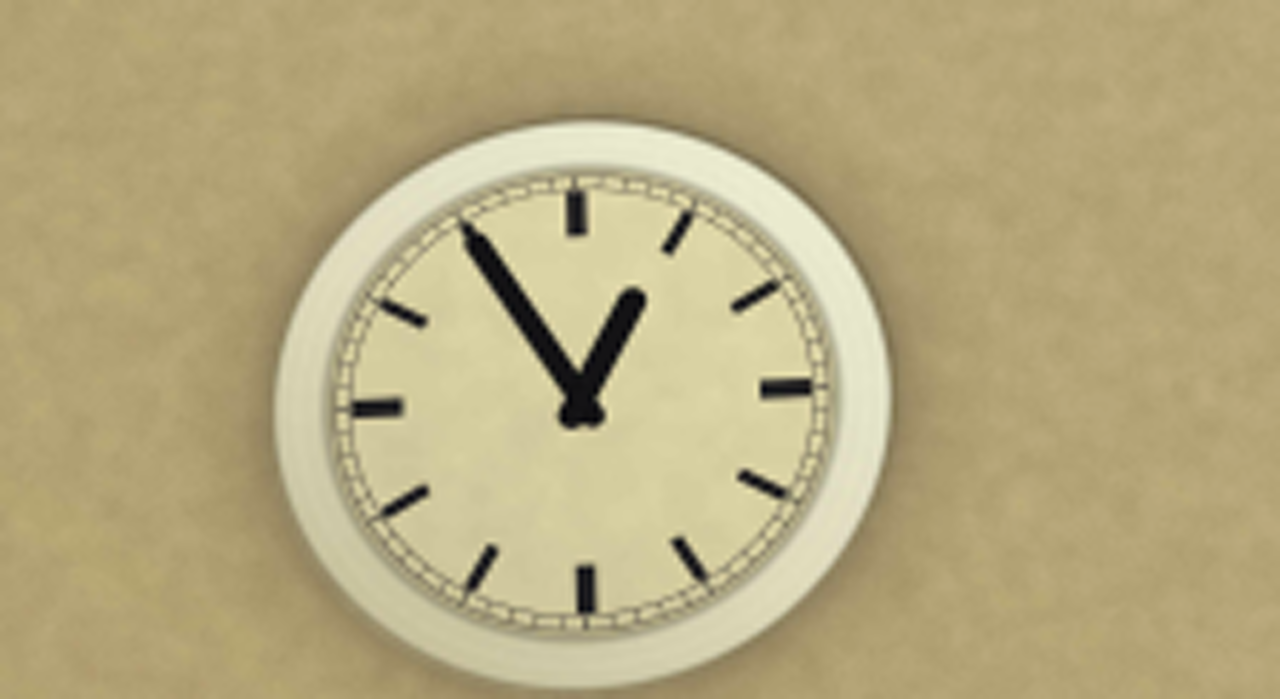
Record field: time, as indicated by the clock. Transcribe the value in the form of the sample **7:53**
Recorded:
**12:55**
